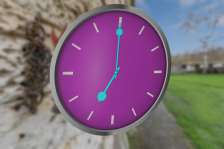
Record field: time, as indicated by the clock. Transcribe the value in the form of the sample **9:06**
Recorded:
**7:00**
